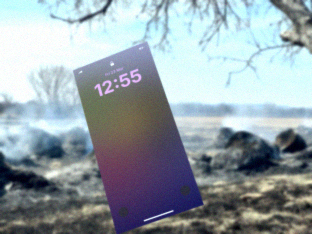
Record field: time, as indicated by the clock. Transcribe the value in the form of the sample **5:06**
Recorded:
**12:55**
